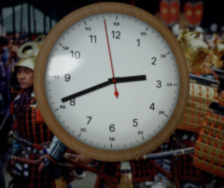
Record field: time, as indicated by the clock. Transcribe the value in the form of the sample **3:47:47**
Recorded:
**2:40:58**
